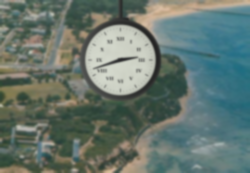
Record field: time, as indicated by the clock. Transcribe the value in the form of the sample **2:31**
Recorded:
**2:42**
